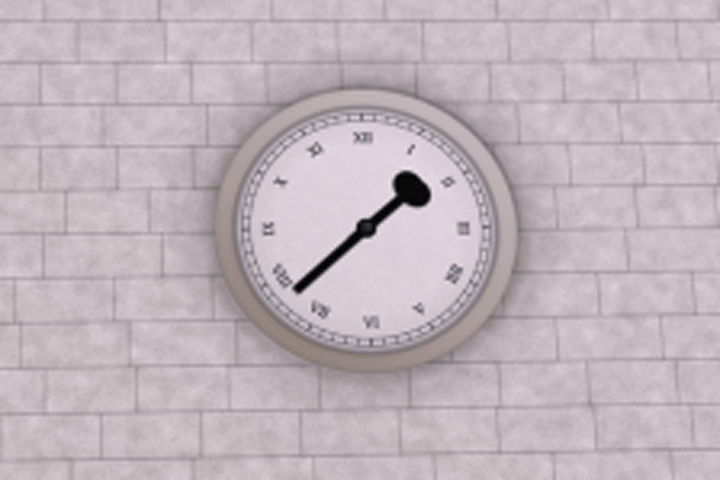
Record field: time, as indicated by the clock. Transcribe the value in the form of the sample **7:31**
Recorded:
**1:38**
